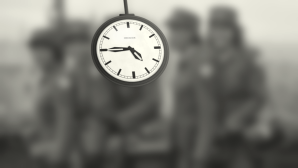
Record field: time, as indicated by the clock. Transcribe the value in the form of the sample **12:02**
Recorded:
**4:45**
